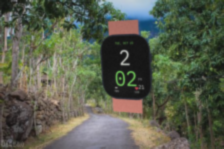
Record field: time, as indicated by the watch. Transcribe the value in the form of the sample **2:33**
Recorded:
**2:02**
